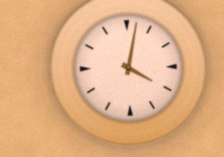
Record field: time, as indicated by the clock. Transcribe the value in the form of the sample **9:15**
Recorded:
**4:02**
